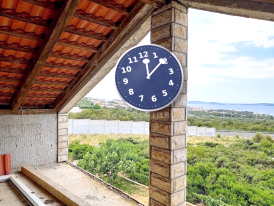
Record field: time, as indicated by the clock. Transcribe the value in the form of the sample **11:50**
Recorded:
**12:09**
